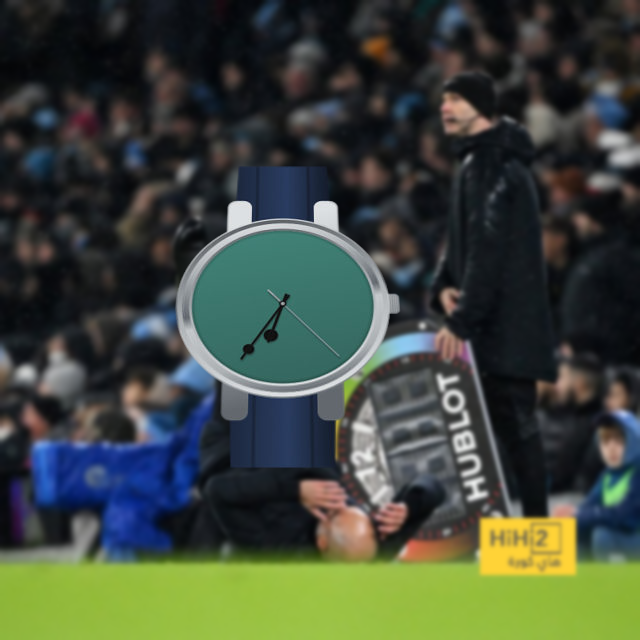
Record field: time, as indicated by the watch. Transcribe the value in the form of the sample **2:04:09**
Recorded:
**6:35:23**
